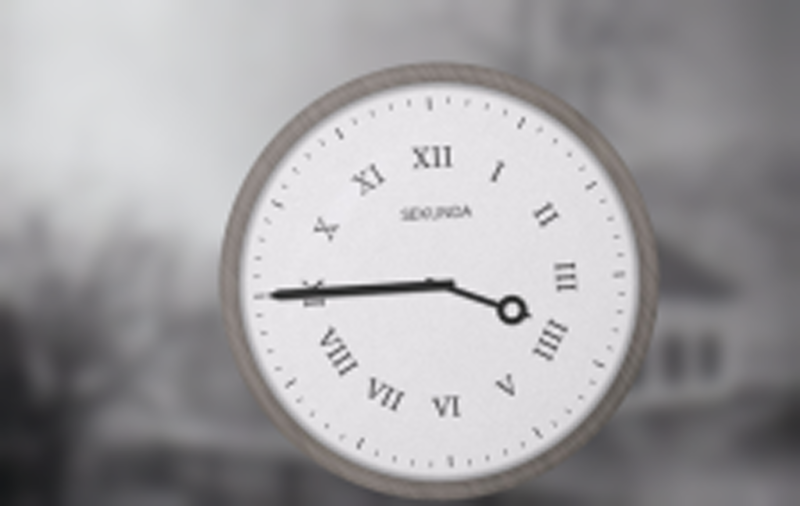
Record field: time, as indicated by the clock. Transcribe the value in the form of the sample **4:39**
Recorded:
**3:45**
